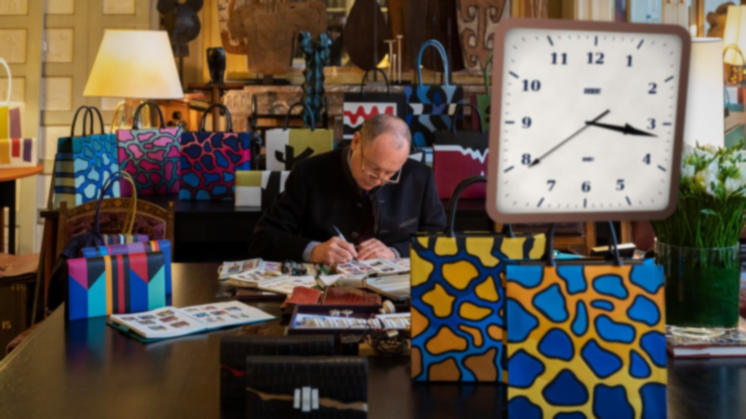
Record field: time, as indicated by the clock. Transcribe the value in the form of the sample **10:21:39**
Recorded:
**3:16:39**
